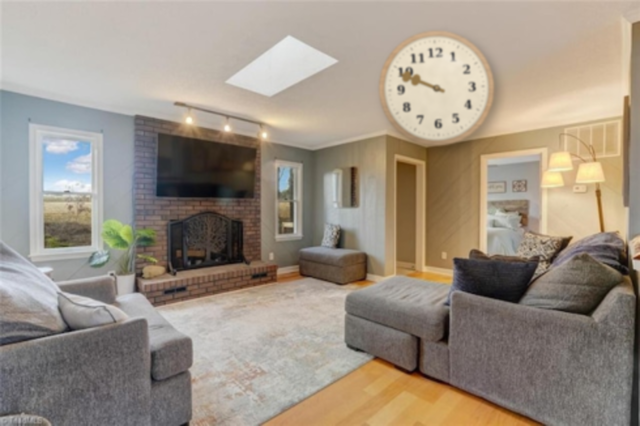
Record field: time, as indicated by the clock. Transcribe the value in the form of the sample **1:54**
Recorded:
**9:49**
